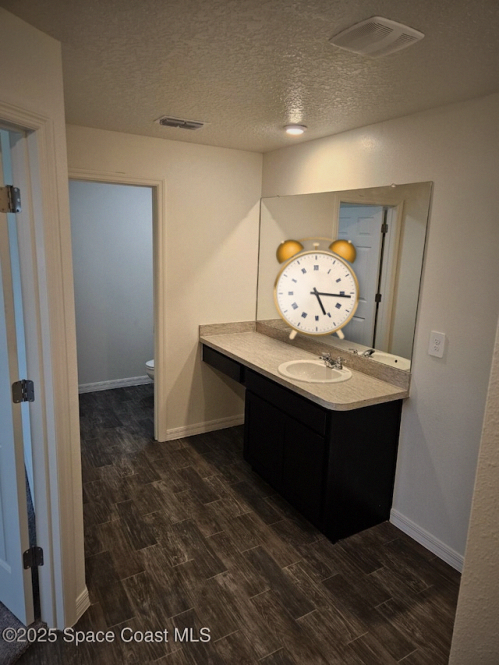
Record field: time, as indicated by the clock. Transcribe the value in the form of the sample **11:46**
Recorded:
**5:16**
